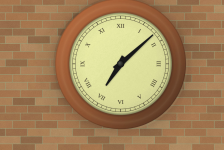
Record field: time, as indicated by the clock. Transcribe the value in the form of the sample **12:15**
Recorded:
**7:08**
